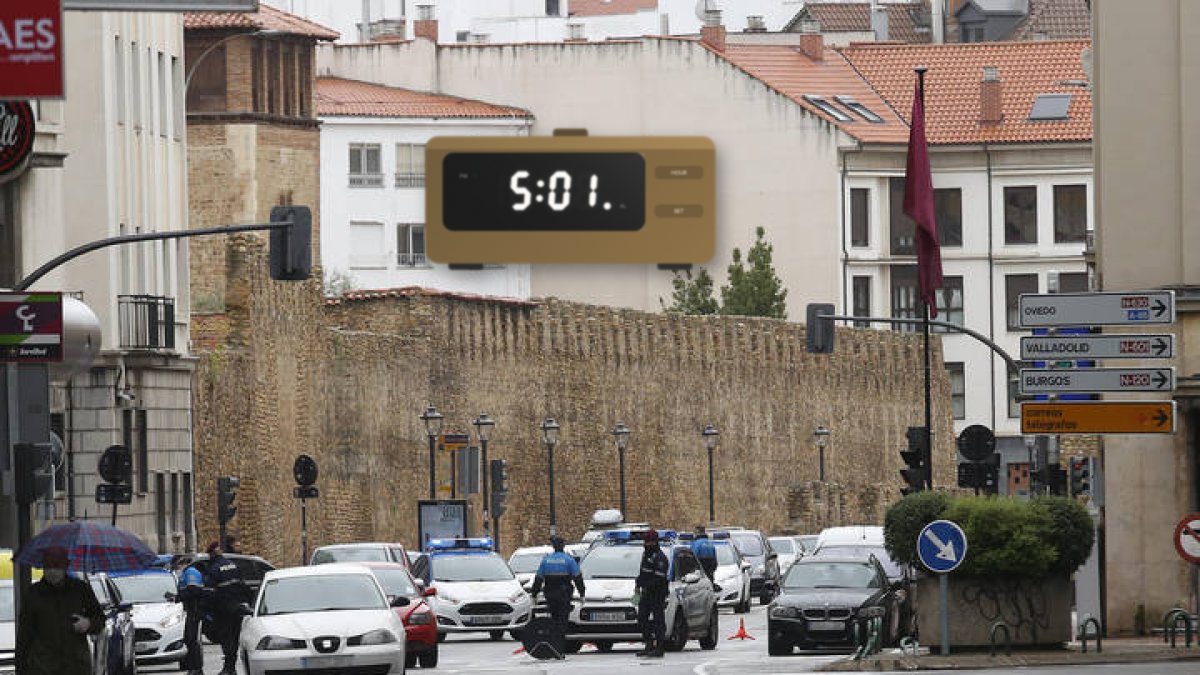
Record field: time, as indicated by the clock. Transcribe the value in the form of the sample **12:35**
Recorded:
**5:01**
